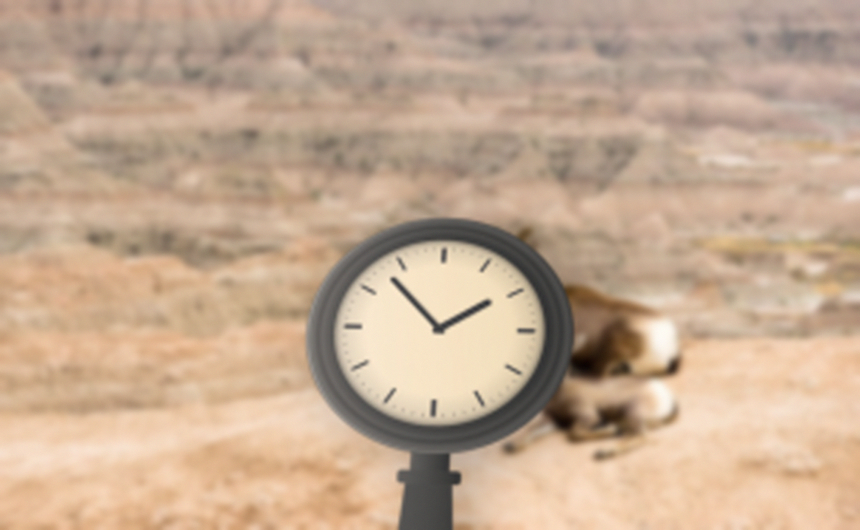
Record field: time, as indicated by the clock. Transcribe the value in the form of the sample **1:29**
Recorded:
**1:53**
